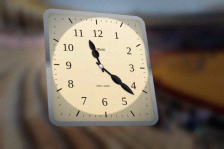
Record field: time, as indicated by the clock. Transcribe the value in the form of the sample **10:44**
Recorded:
**11:22**
